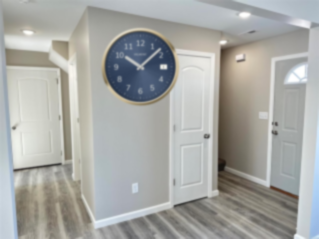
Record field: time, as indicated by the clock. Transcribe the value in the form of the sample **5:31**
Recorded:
**10:08**
